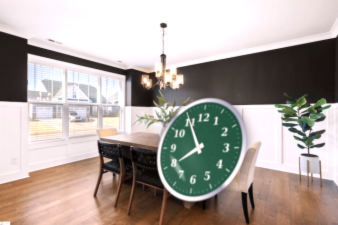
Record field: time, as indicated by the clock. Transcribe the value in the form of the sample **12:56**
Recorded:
**7:55**
